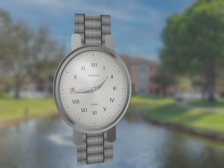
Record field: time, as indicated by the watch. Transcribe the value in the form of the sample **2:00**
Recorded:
**1:44**
